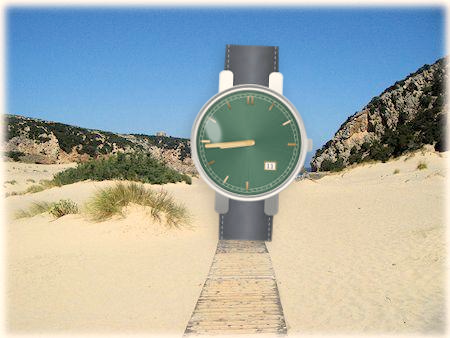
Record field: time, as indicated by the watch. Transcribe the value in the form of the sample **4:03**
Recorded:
**8:44**
